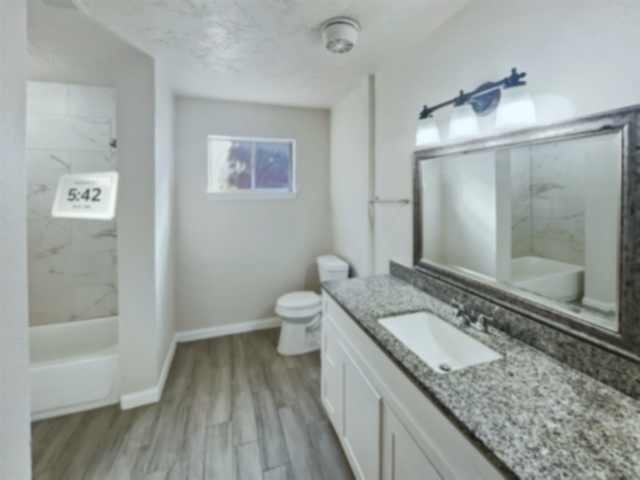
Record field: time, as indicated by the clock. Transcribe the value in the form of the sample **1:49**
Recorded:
**5:42**
